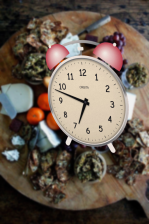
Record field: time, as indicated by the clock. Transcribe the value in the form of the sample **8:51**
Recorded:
**6:48**
